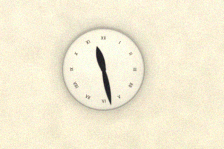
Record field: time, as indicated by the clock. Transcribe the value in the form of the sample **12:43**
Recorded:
**11:28**
